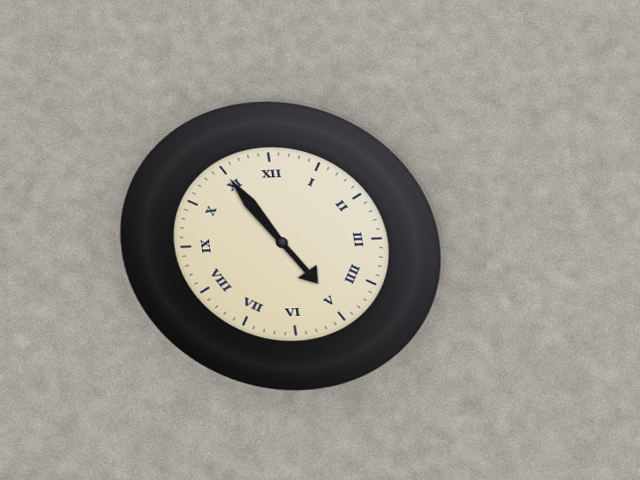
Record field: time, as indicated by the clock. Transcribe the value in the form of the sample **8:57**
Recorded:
**4:55**
